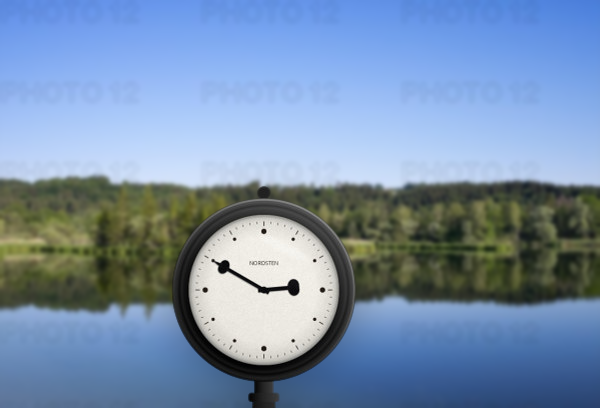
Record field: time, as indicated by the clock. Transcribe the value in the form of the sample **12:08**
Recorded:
**2:50**
